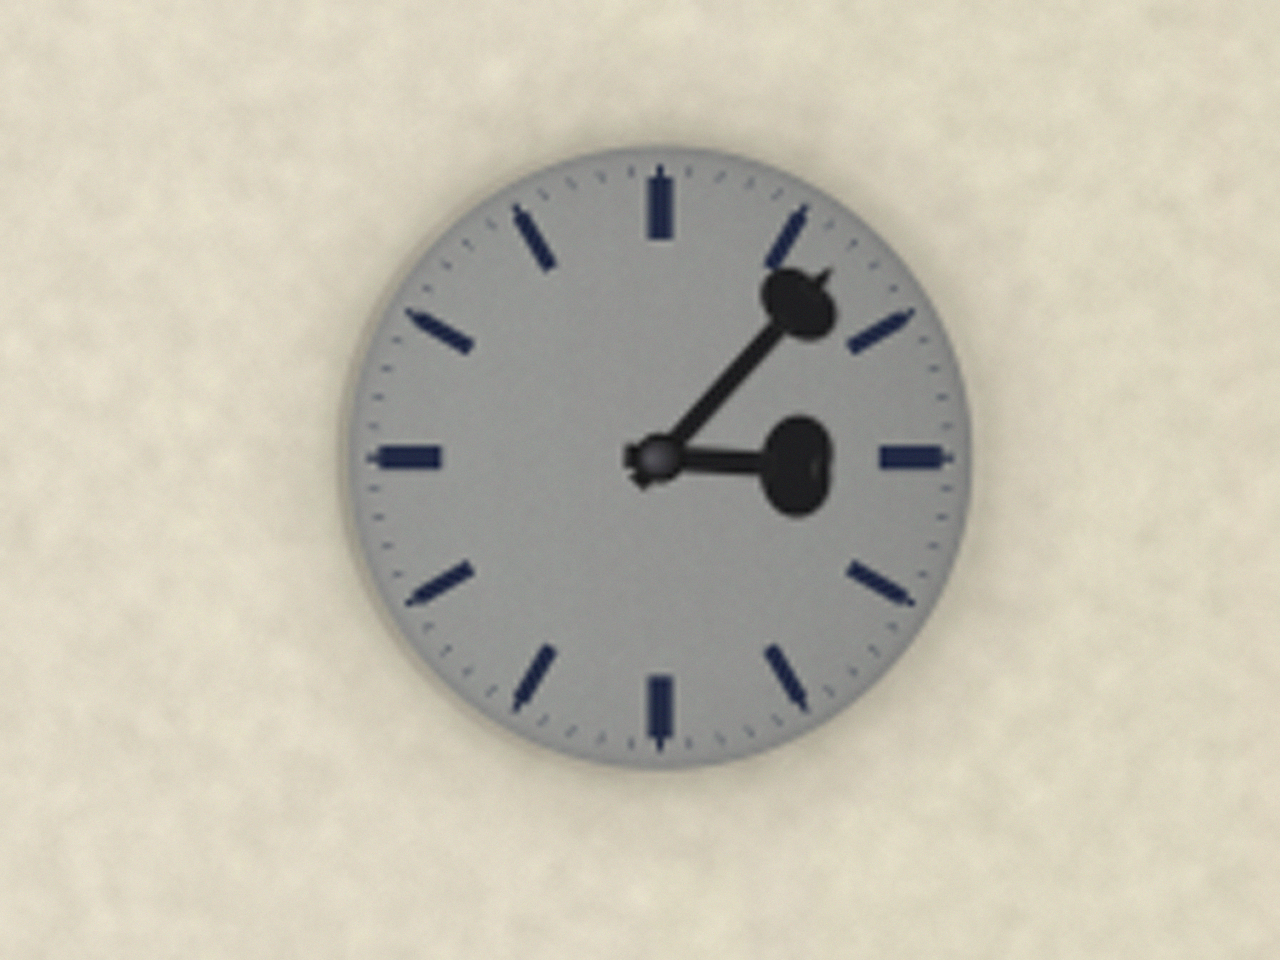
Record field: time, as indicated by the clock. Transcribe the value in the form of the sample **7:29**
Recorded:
**3:07**
